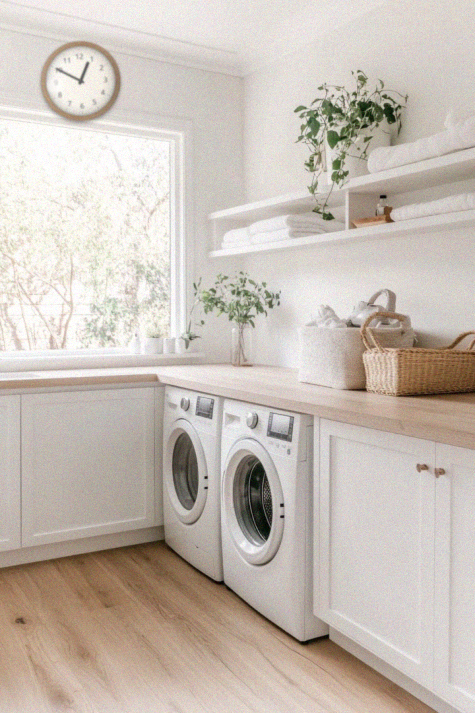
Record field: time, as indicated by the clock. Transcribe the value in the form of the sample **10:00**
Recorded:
**12:50**
